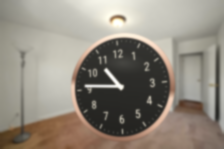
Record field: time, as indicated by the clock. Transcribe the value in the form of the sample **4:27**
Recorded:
**10:46**
